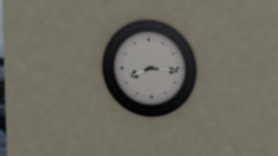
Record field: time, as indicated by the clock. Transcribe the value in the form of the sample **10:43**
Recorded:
**8:16**
